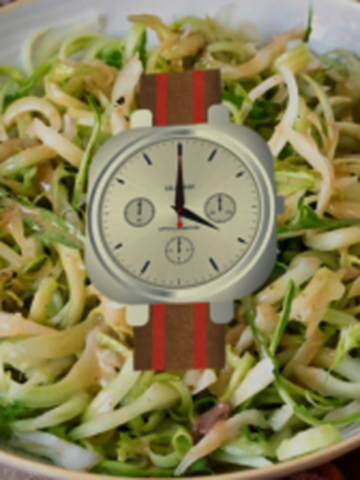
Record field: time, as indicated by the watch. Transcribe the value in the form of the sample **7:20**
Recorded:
**4:00**
